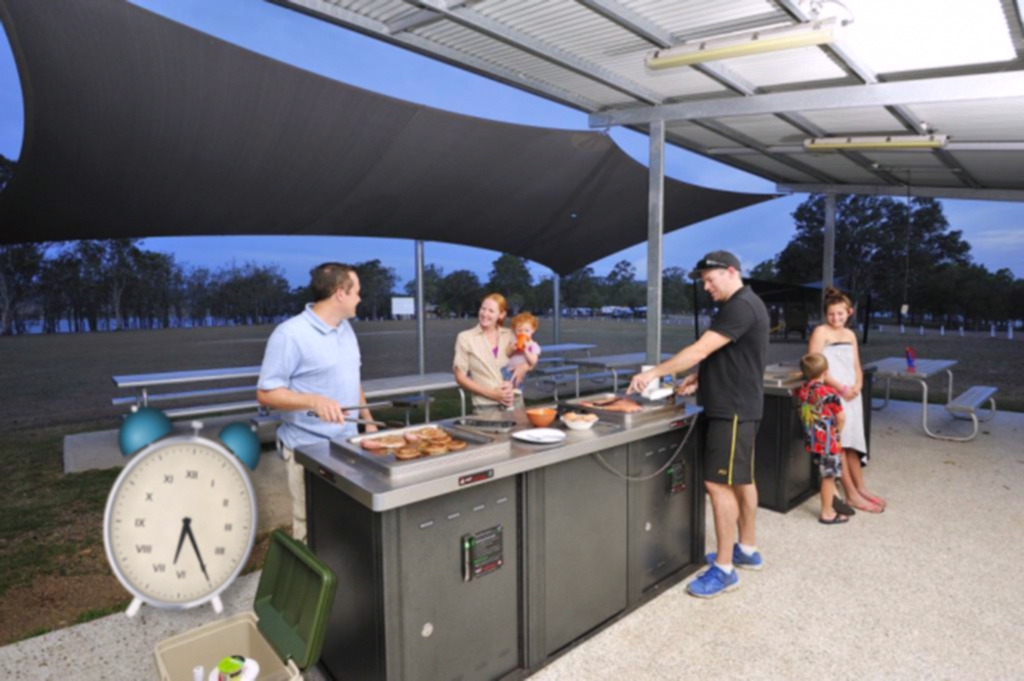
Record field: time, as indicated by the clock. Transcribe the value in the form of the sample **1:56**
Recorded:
**6:25**
